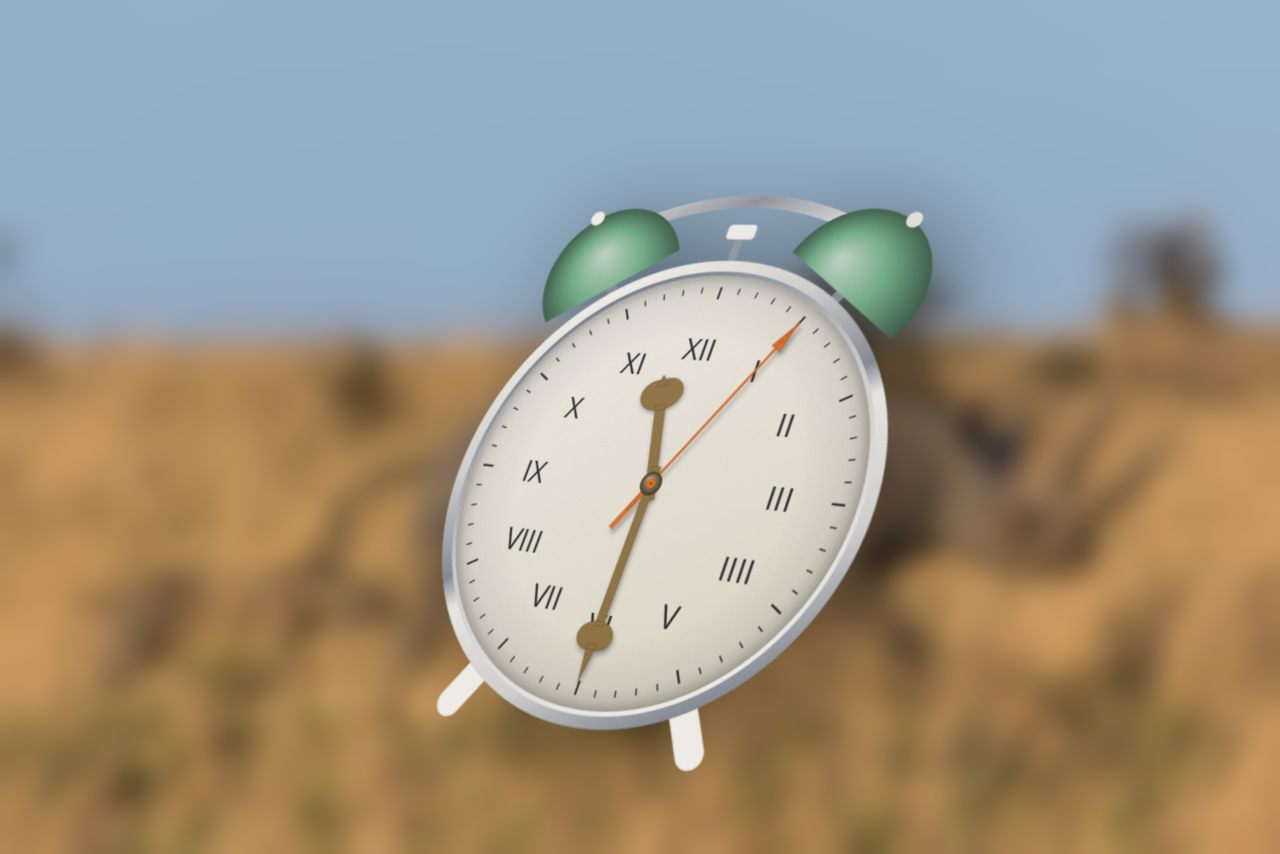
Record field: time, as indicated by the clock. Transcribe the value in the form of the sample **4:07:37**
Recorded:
**11:30:05**
